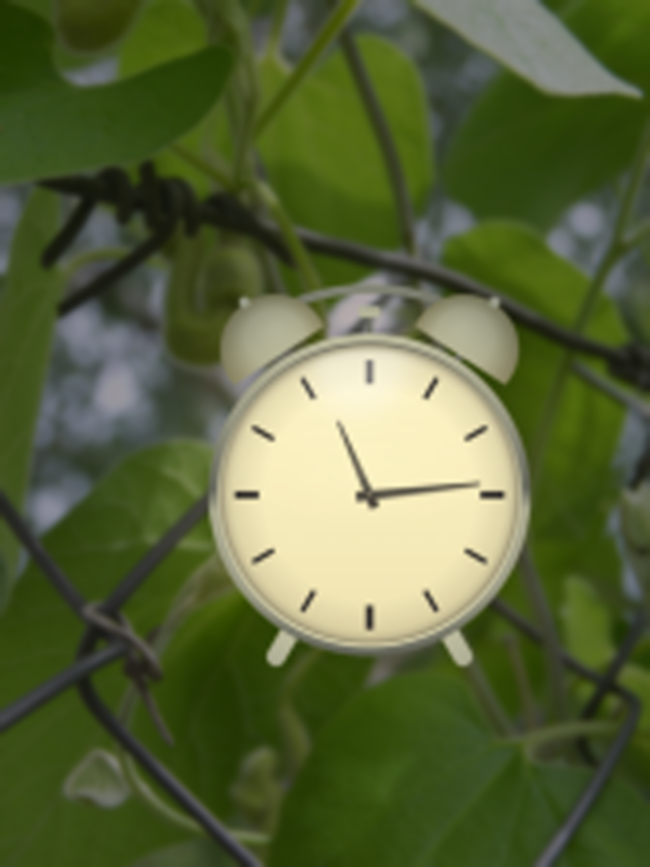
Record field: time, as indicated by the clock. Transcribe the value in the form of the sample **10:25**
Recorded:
**11:14**
